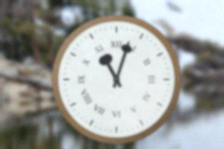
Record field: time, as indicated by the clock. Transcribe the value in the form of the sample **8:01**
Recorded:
**11:03**
